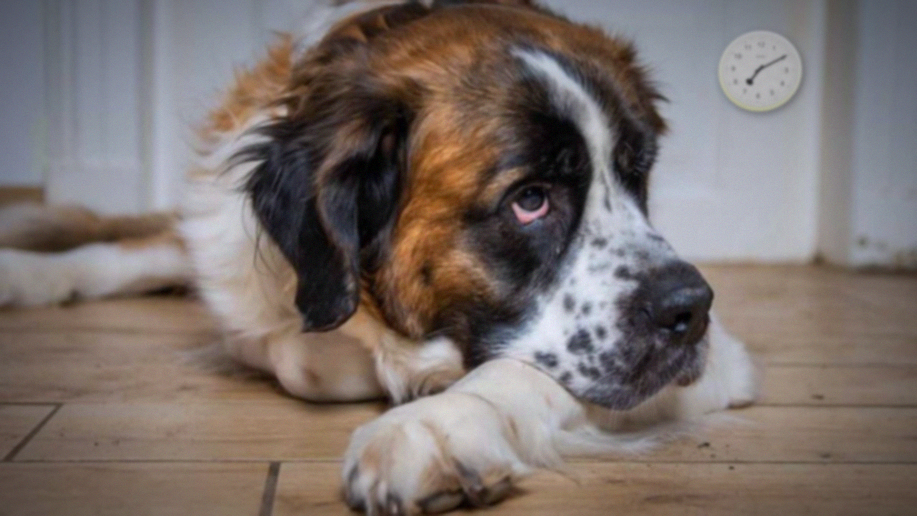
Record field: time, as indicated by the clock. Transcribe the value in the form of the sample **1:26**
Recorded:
**7:10**
